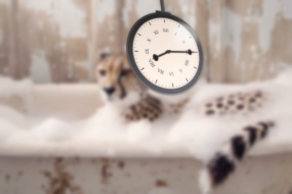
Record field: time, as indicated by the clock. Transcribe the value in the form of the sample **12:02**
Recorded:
**8:15**
